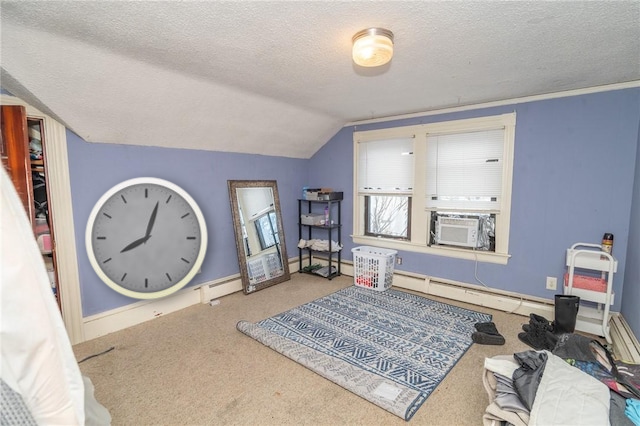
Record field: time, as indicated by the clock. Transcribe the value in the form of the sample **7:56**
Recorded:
**8:03**
